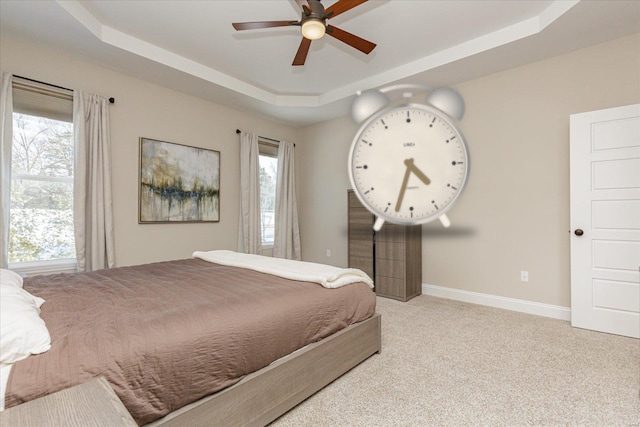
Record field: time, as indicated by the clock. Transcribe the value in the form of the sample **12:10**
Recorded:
**4:33**
